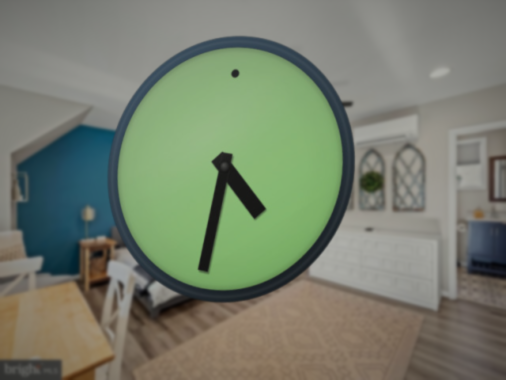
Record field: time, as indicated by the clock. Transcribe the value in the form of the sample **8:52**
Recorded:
**4:31**
